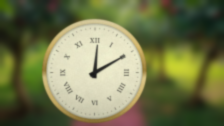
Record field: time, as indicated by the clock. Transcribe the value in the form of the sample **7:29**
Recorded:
**12:10**
